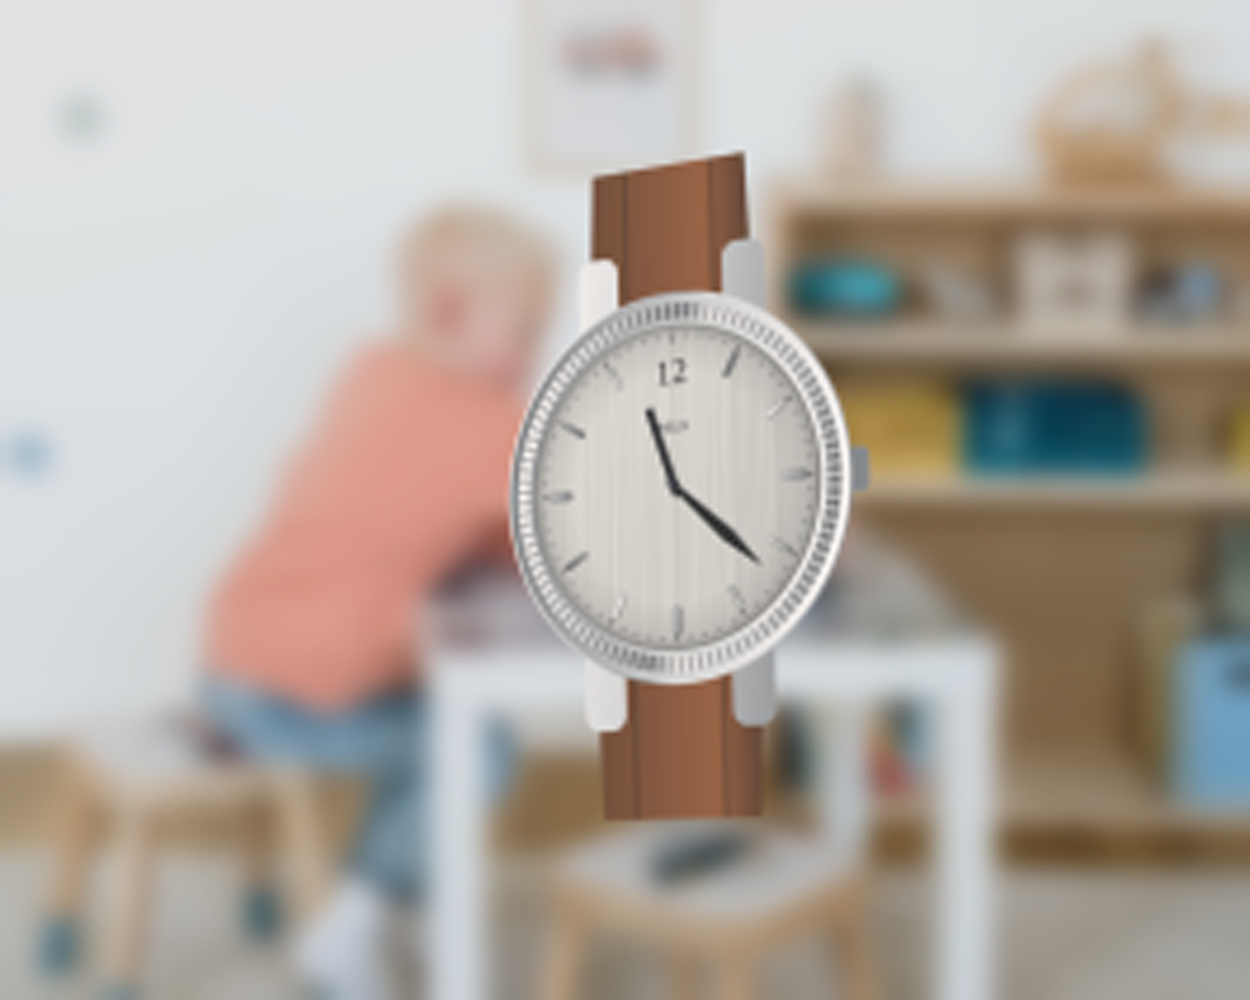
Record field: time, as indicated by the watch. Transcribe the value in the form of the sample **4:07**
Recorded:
**11:22**
